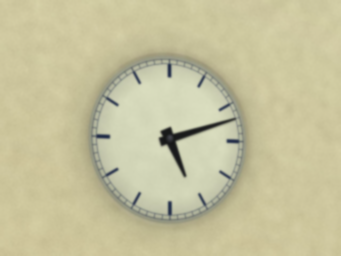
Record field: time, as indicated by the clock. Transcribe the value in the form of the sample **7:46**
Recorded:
**5:12**
